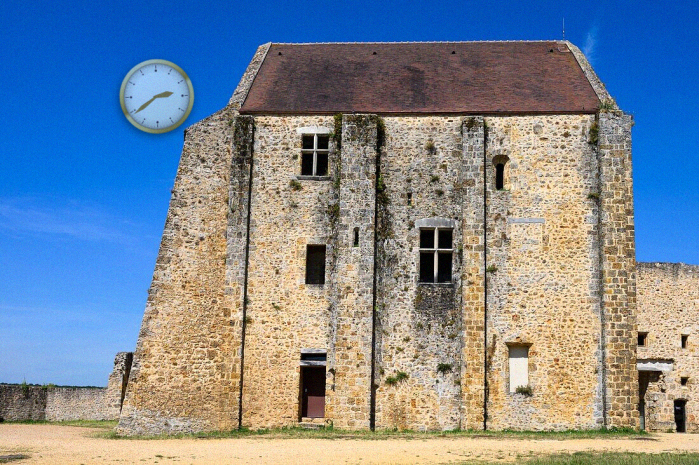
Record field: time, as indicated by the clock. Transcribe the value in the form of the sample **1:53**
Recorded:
**2:39**
